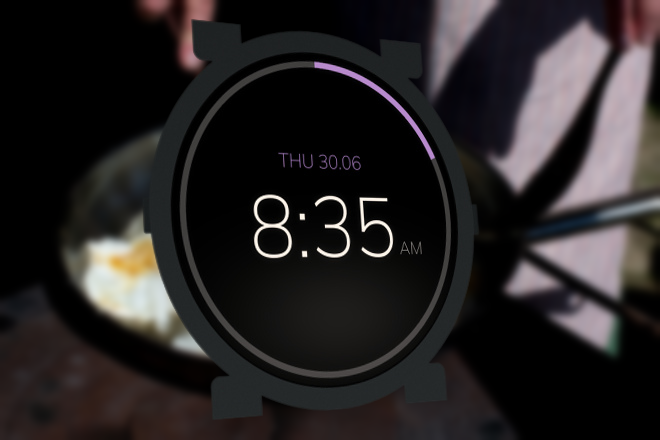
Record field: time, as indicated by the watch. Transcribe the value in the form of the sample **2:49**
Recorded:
**8:35**
